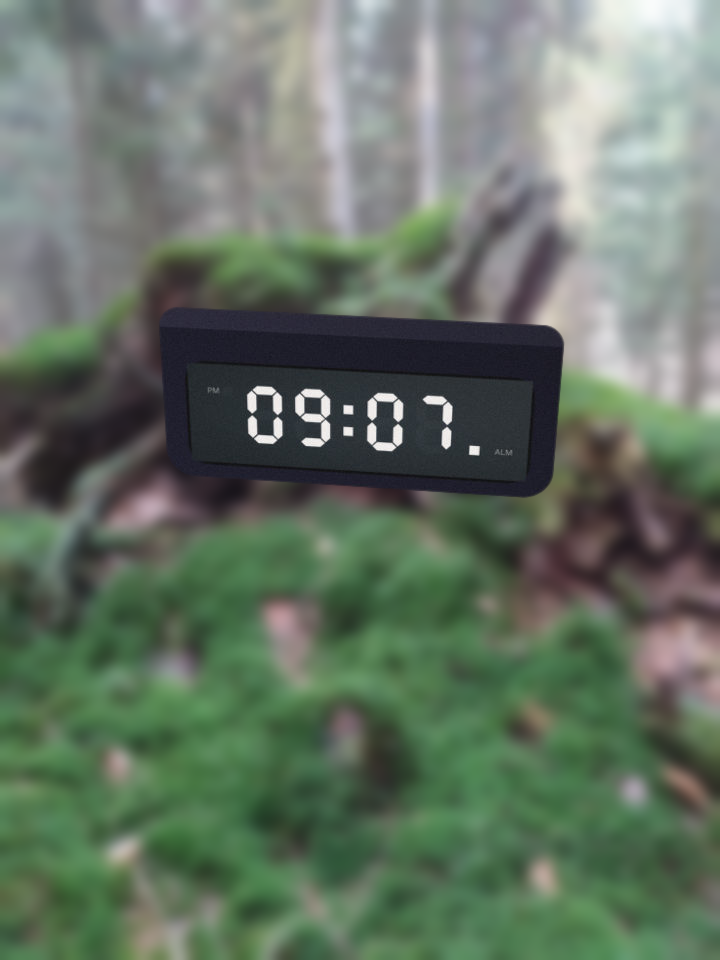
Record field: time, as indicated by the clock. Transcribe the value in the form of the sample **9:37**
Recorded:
**9:07**
